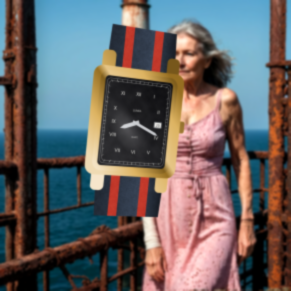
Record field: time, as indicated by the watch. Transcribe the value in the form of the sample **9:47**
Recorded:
**8:19**
